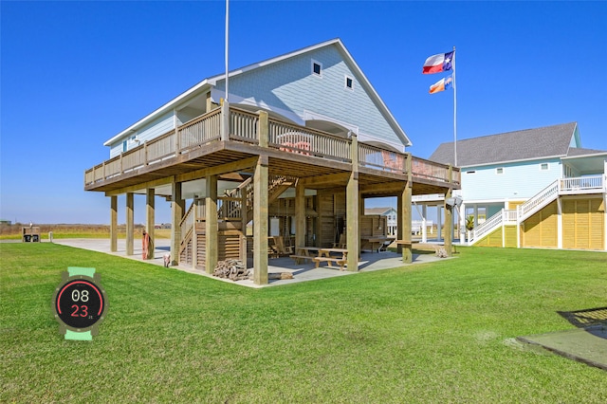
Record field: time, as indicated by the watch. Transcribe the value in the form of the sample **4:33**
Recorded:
**8:23**
